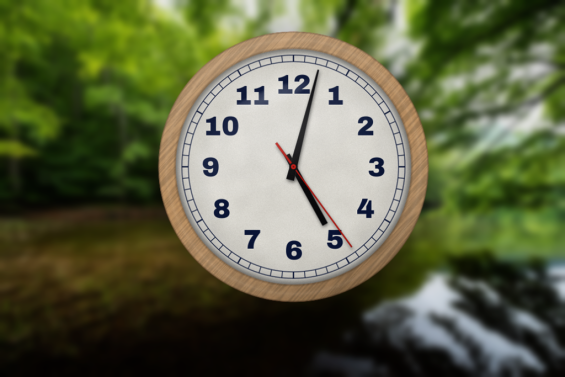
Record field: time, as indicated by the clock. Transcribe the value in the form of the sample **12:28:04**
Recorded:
**5:02:24**
